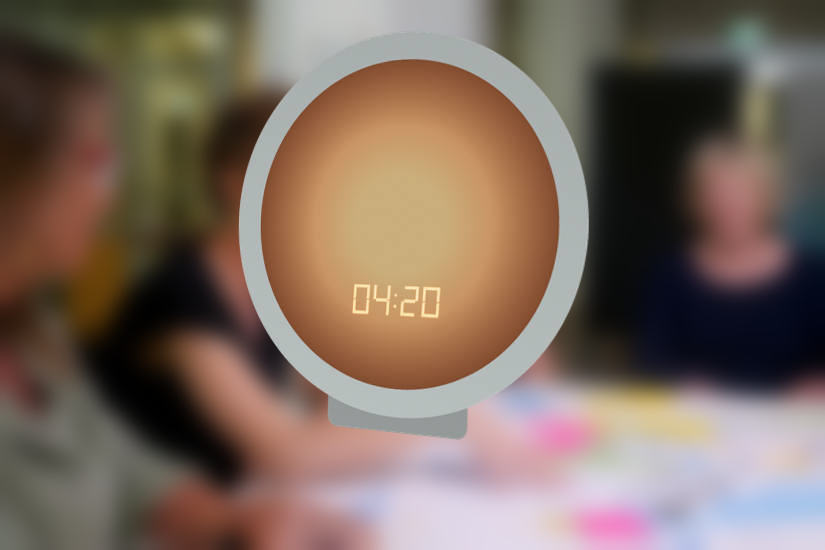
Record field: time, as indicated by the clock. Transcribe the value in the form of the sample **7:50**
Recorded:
**4:20**
